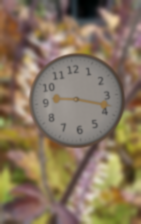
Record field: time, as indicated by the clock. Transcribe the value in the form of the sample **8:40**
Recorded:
**9:18**
